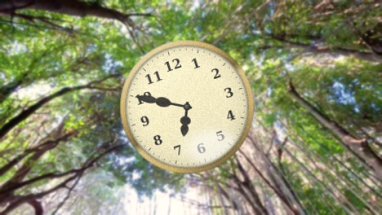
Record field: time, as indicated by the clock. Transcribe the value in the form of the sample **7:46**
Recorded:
**6:50**
